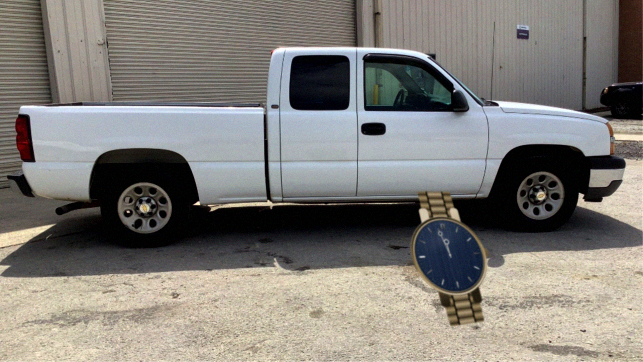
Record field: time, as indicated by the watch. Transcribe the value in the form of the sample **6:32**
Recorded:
**11:58**
